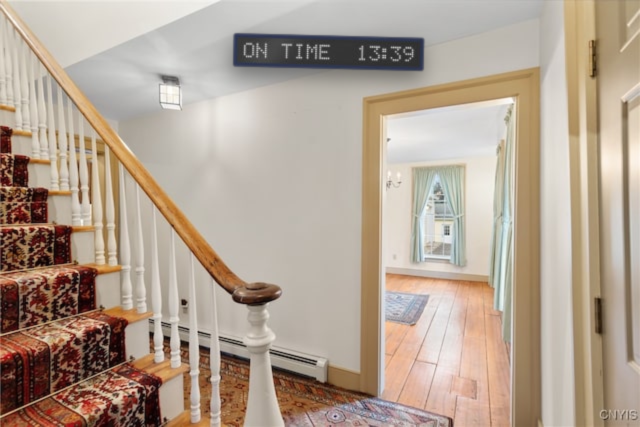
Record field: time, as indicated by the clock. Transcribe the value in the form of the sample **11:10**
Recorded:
**13:39**
